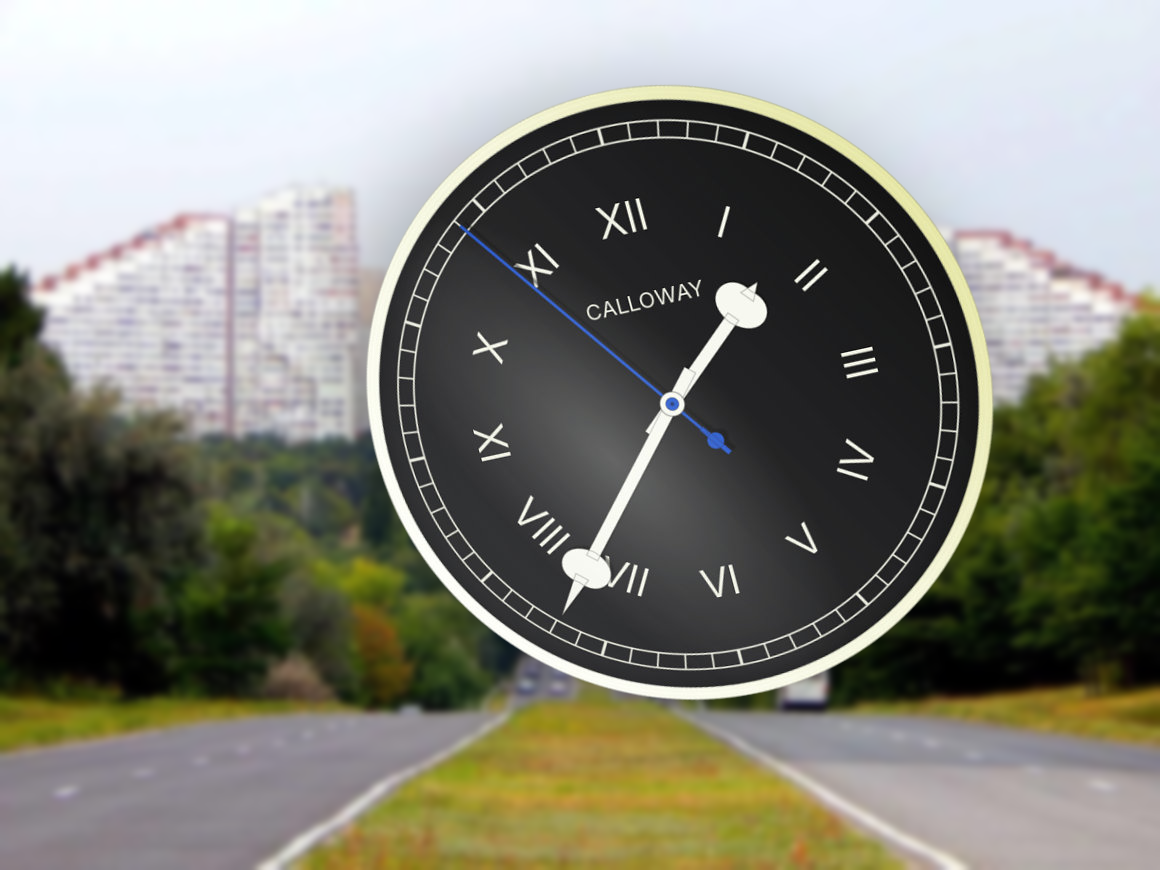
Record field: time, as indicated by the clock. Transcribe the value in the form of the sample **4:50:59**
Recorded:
**1:36:54**
